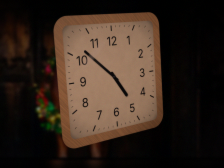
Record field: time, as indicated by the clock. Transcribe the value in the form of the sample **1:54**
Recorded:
**4:52**
